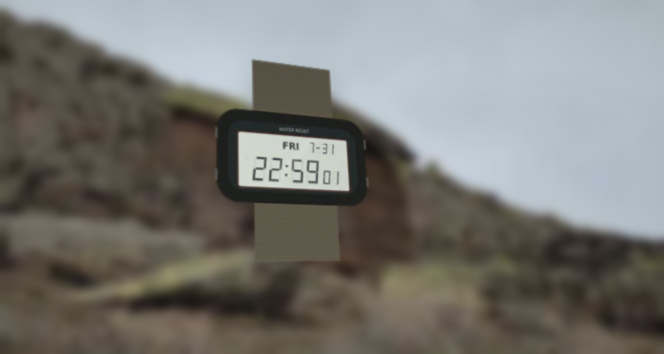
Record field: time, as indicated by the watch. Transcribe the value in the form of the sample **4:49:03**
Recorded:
**22:59:01**
